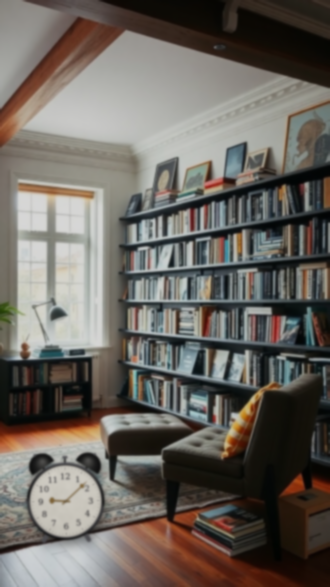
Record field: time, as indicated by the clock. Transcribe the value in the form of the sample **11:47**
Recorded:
**9:08**
